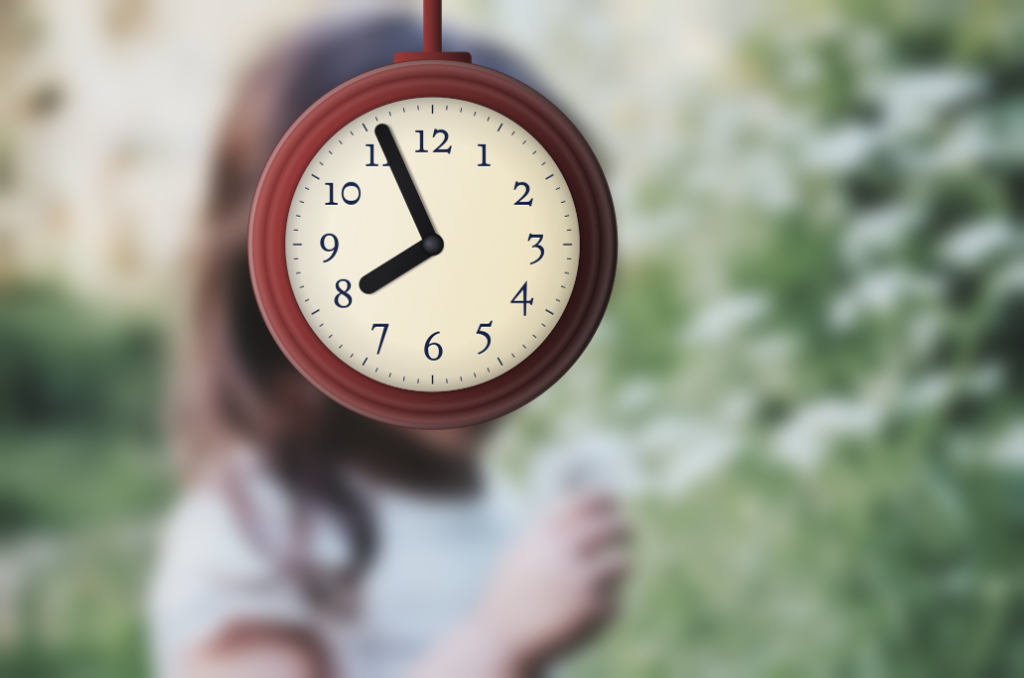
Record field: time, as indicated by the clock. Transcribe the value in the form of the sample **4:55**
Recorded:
**7:56**
